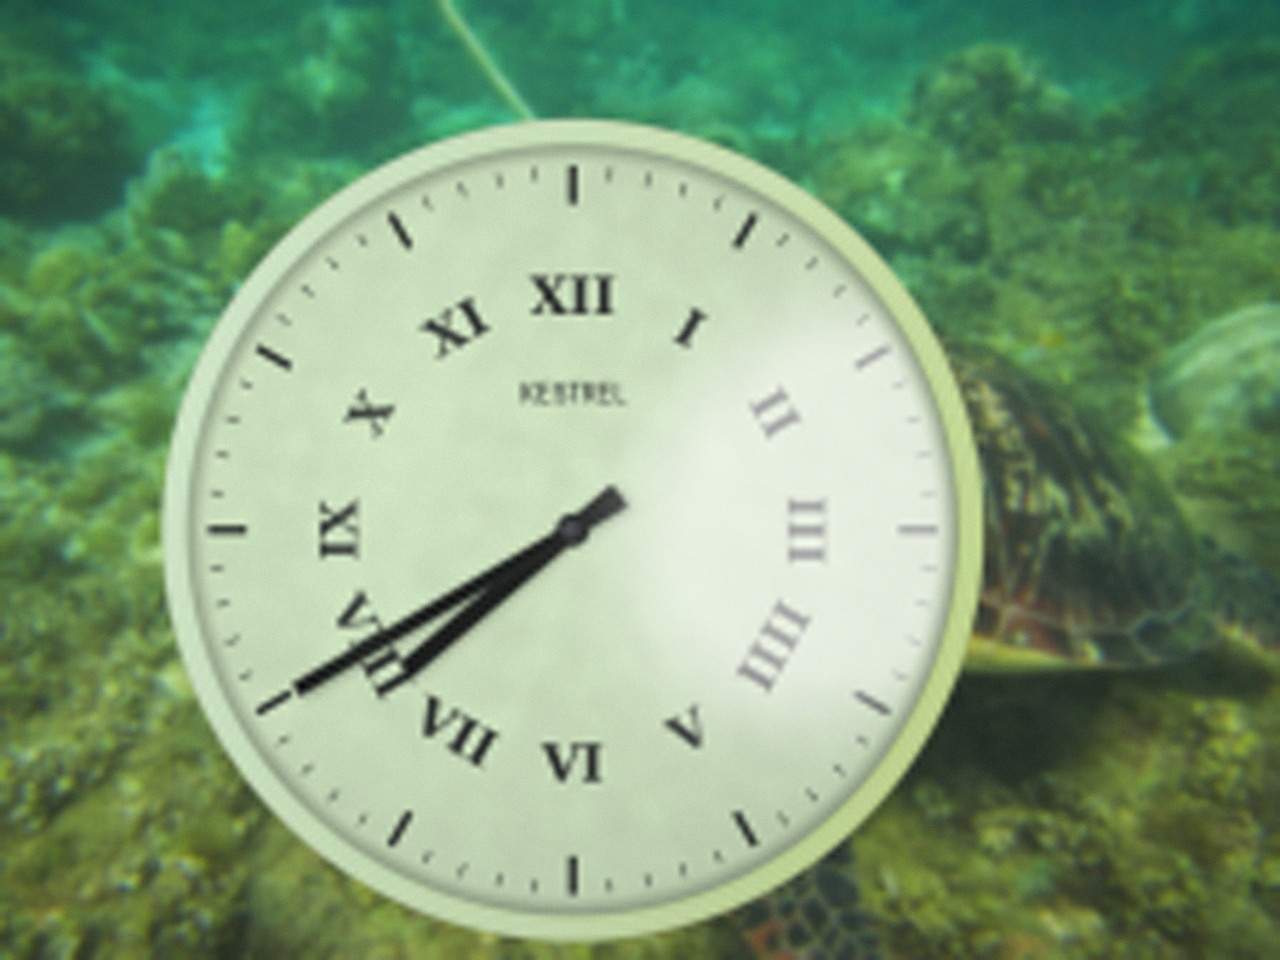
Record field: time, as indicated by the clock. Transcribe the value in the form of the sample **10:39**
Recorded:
**7:40**
